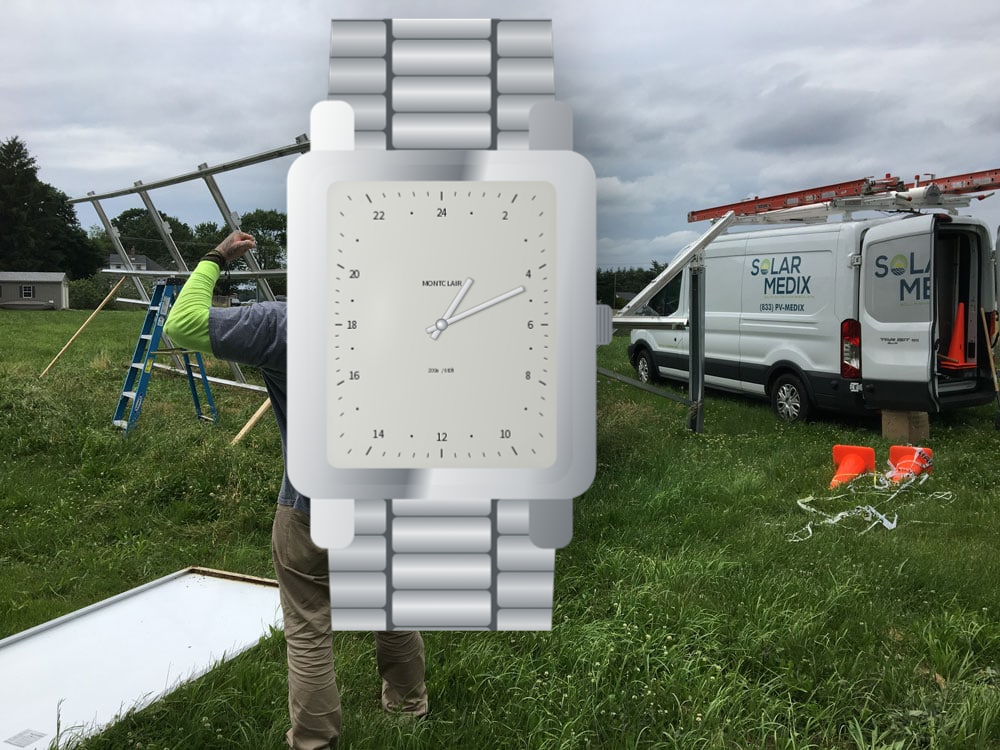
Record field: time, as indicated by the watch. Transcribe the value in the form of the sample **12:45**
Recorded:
**2:11**
